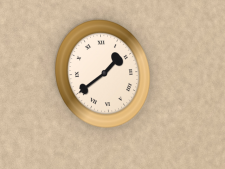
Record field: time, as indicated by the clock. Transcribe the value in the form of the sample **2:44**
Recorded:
**1:40**
